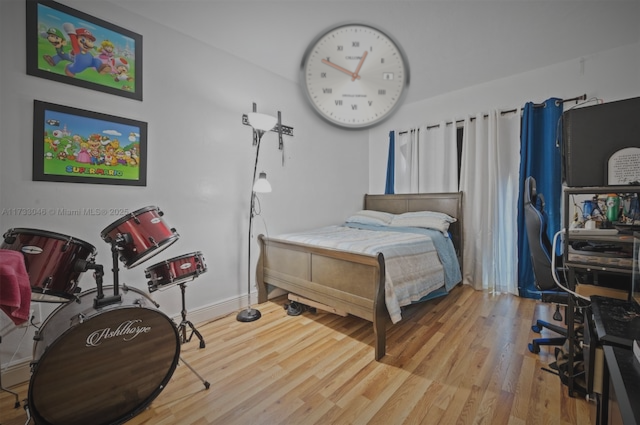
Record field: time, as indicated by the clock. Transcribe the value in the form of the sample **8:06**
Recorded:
**12:49**
